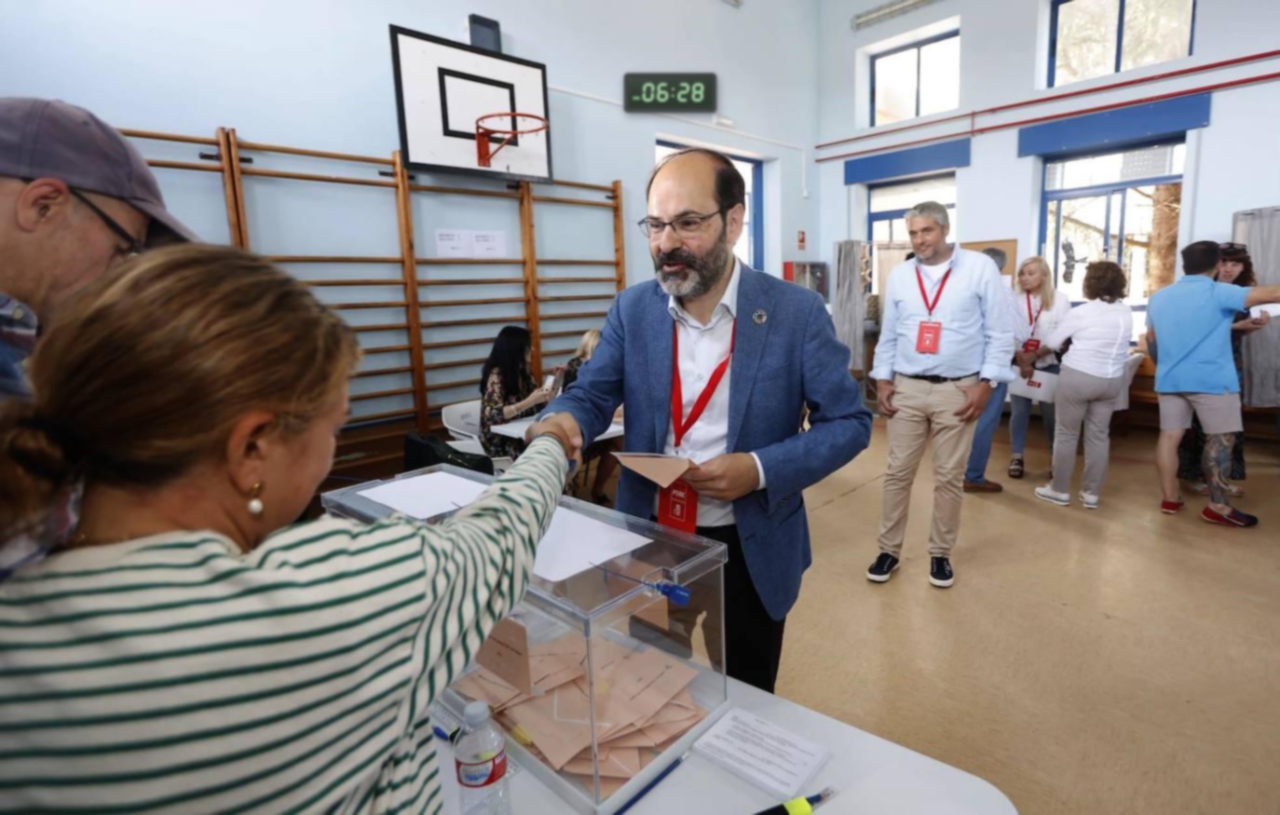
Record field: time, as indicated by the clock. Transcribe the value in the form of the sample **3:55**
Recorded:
**6:28**
